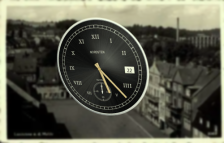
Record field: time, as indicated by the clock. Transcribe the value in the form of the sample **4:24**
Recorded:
**5:23**
